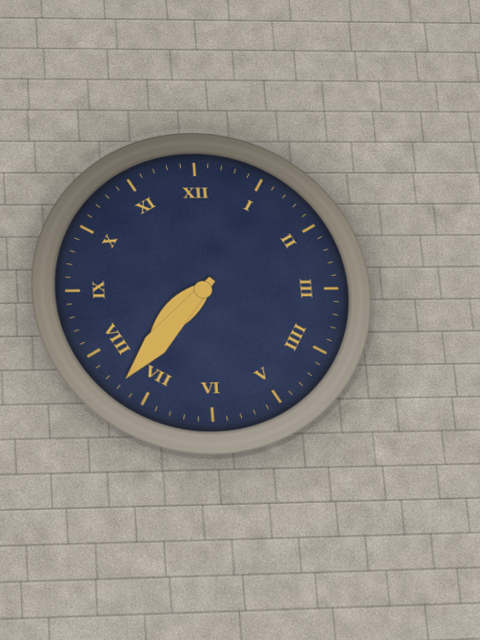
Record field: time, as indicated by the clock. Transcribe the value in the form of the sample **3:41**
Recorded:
**7:37**
